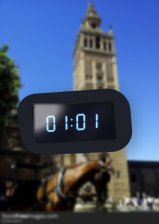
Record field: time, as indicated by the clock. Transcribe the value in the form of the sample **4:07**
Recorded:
**1:01**
